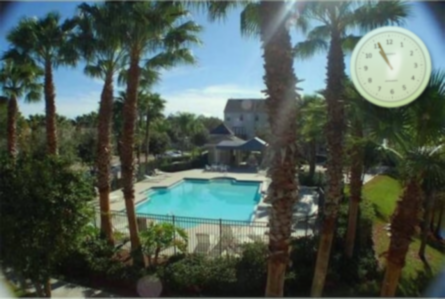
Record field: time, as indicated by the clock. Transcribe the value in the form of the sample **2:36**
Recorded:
**10:56**
